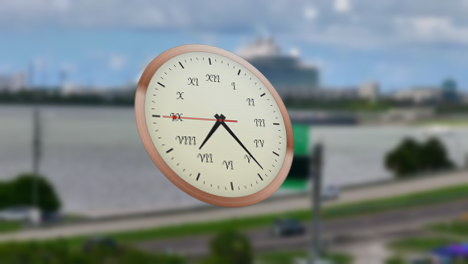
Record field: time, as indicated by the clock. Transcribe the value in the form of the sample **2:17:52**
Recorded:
**7:23:45**
